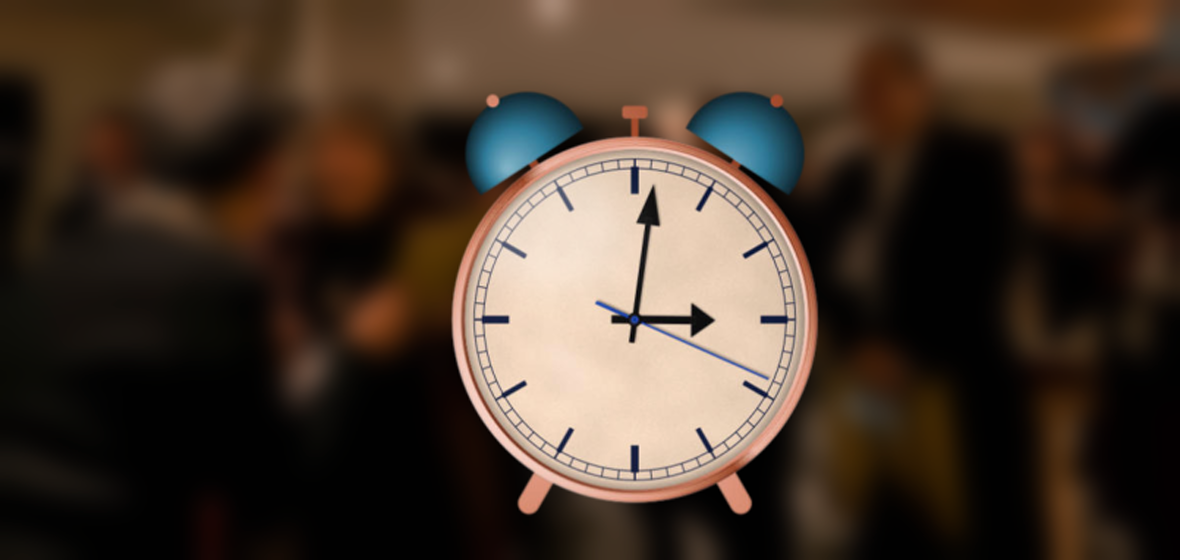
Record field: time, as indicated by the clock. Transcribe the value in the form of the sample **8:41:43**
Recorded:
**3:01:19**
